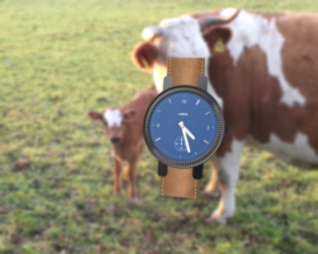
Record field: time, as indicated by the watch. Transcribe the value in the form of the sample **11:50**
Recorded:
**4:27**
